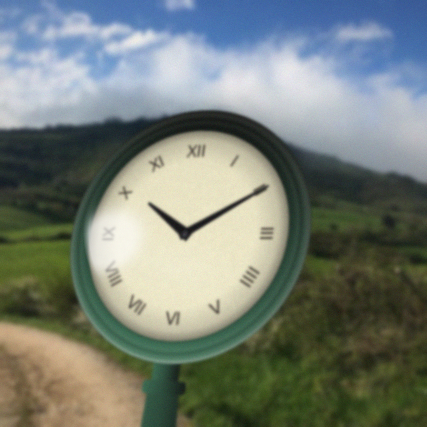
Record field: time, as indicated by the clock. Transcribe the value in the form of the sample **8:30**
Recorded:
**10:10**
